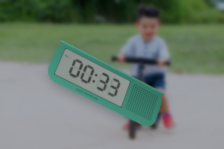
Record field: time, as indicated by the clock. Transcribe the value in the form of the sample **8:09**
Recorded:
**0:33**
